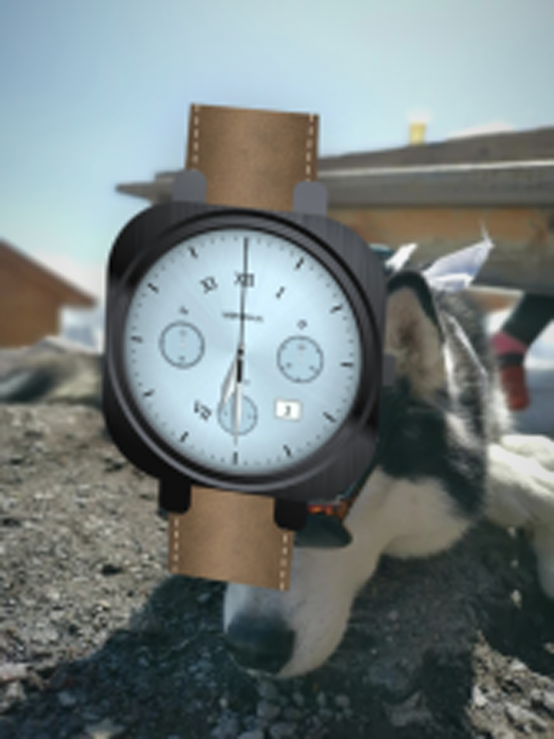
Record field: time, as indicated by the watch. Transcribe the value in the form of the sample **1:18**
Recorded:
**6:30**
